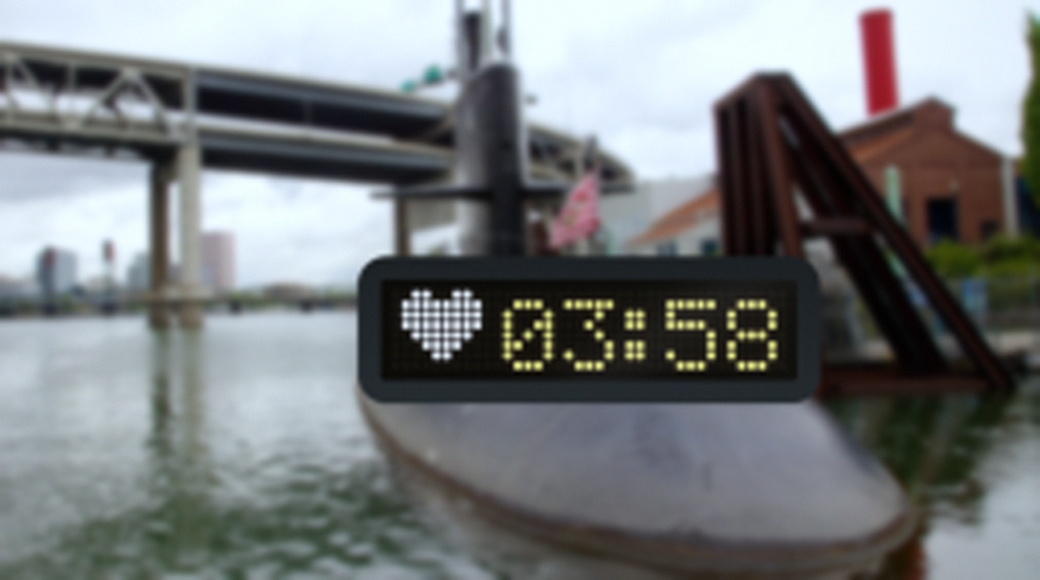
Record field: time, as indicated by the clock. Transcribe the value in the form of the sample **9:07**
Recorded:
**3:58**
